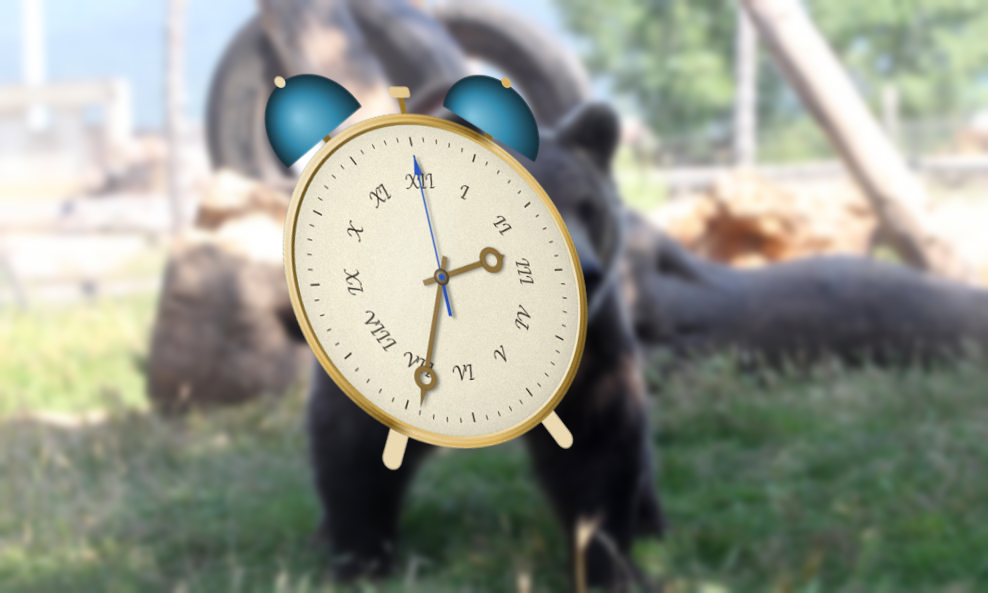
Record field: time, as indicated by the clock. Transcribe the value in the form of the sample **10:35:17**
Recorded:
**2:34:00**
